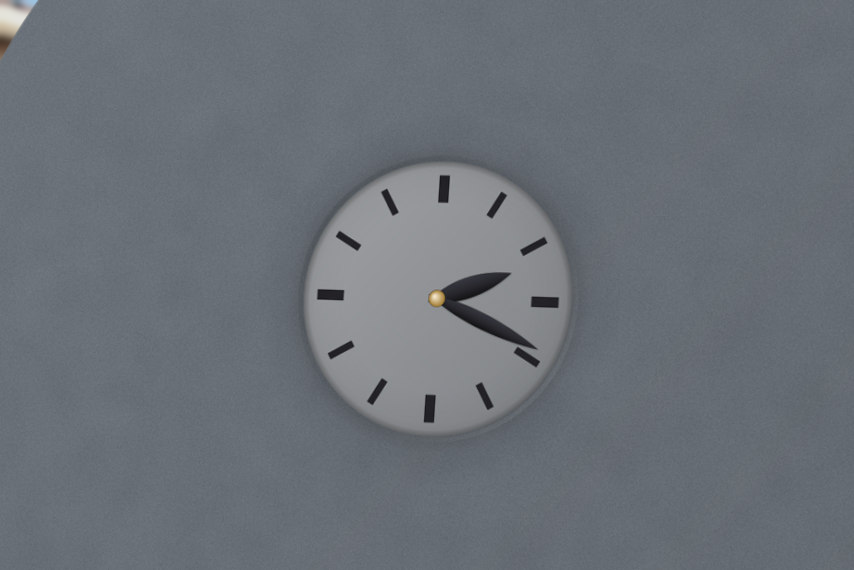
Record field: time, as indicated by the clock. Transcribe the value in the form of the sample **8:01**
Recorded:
**2:19**
